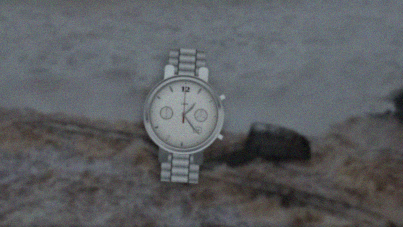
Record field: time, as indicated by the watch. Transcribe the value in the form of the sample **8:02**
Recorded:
**1:23**
